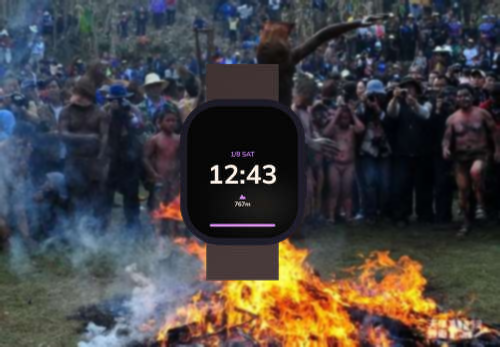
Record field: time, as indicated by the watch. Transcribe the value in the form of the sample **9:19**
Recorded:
**12:43**
